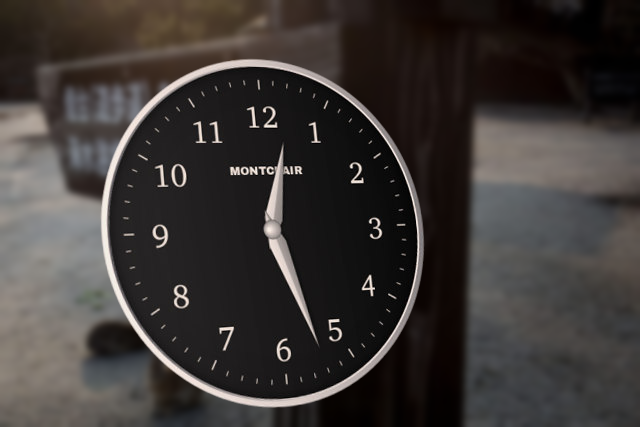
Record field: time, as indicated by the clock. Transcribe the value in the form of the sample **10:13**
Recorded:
**12:27**
